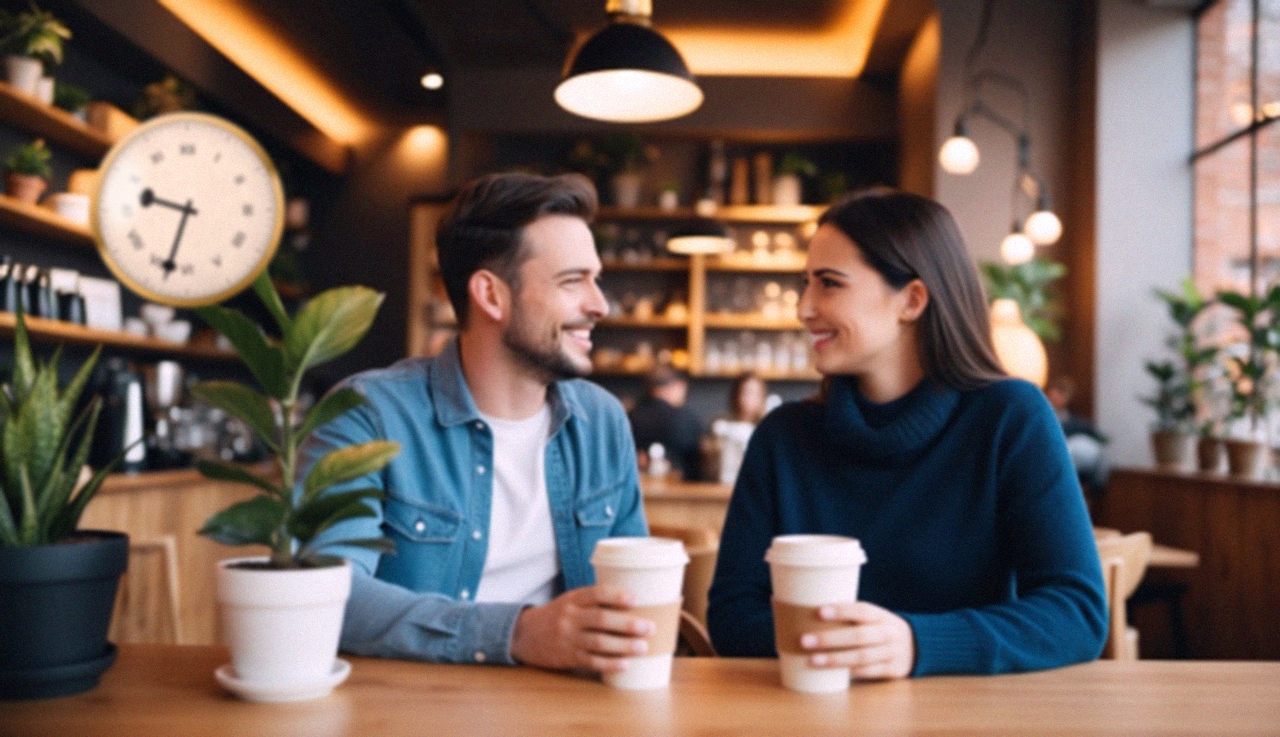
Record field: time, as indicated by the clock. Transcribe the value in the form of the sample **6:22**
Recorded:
**9:33**
